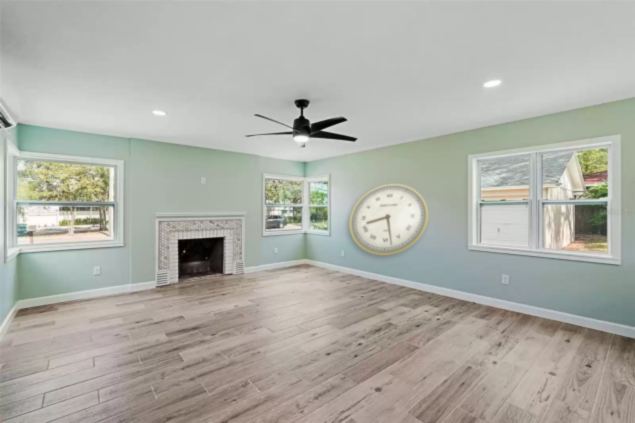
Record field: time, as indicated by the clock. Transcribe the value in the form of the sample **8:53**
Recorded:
**8:28**
